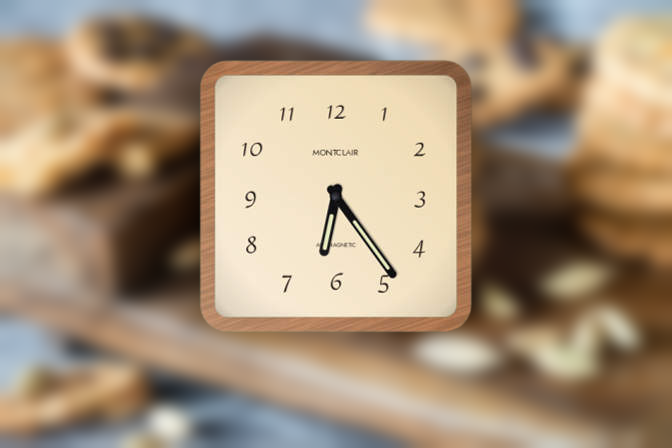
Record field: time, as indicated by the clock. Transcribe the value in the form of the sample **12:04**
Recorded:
**6:24**
